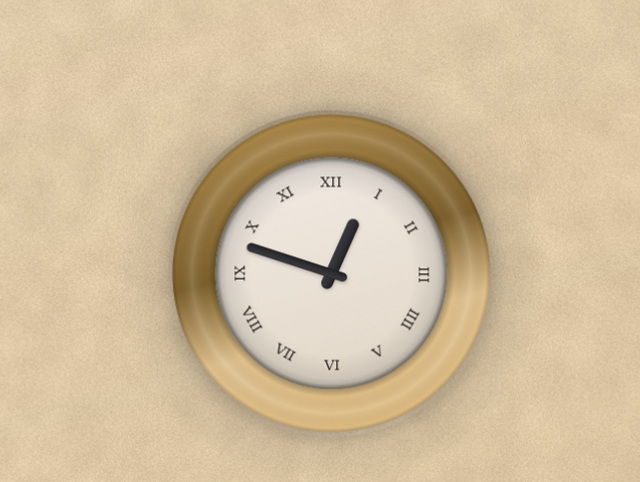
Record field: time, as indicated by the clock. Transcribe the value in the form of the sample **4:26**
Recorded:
**12:48**
